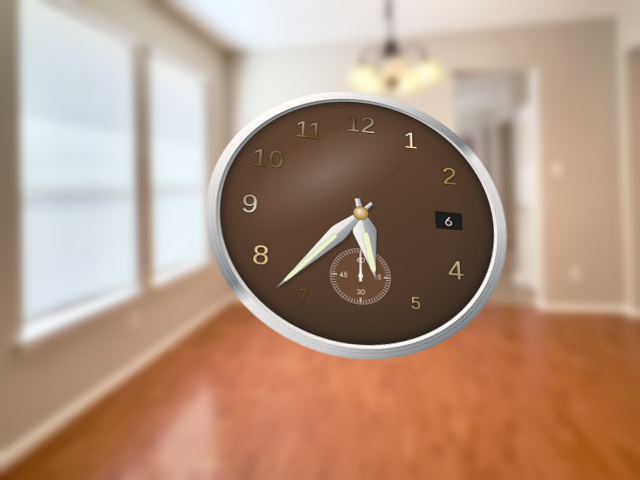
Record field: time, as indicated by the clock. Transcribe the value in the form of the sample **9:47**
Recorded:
**5:37**
